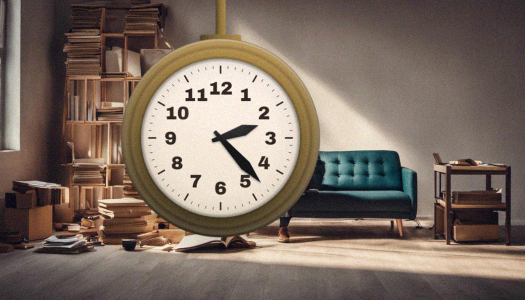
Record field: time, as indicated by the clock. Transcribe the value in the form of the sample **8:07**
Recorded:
**2:23**
